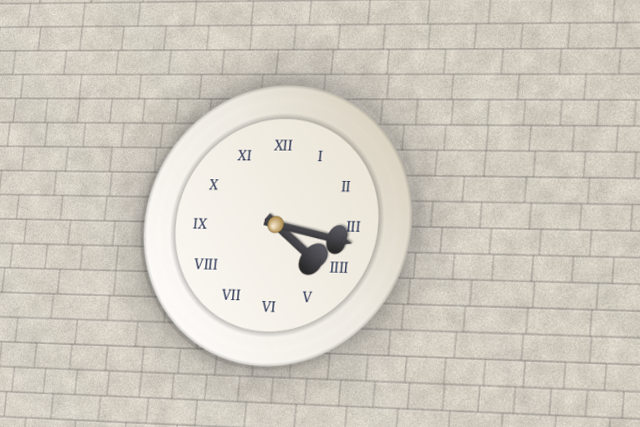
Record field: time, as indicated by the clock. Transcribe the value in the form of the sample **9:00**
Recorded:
**4:17**
